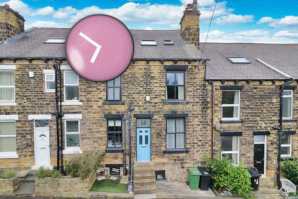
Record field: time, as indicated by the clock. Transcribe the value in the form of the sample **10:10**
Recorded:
**6:51**
